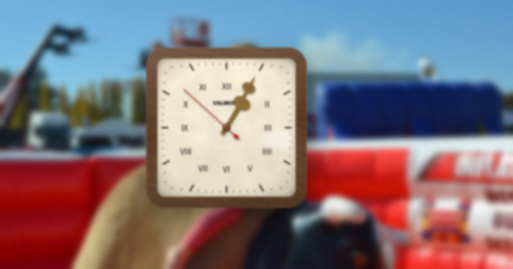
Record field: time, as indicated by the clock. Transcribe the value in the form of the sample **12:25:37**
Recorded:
**1:04:52**
